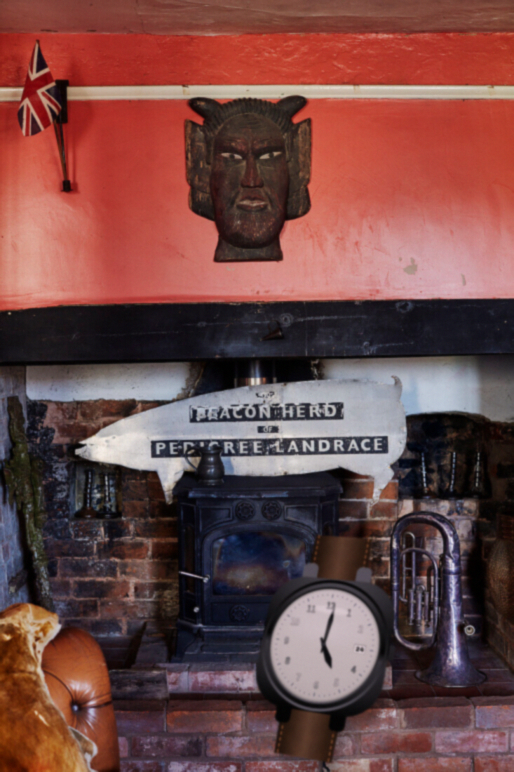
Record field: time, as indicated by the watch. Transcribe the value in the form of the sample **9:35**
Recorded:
**5:01**
